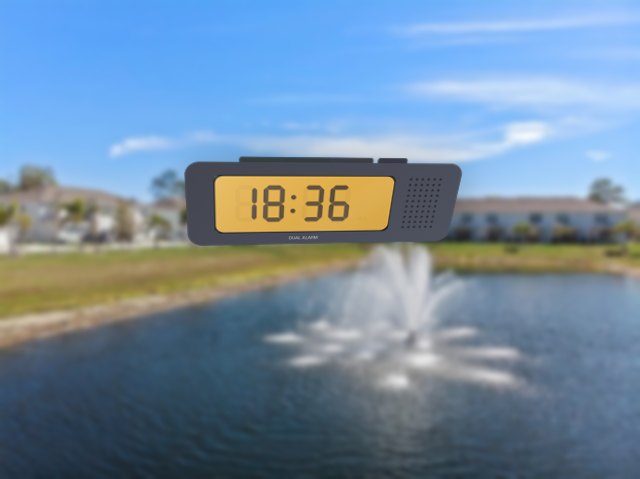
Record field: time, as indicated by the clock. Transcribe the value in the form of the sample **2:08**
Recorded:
**18:36**
